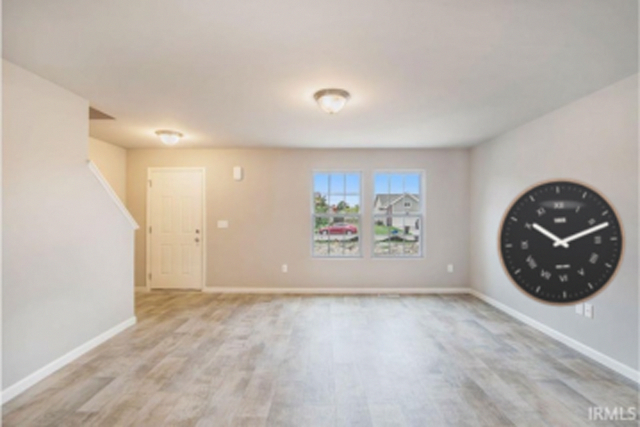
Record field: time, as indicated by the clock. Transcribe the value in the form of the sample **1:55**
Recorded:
**10:12**
